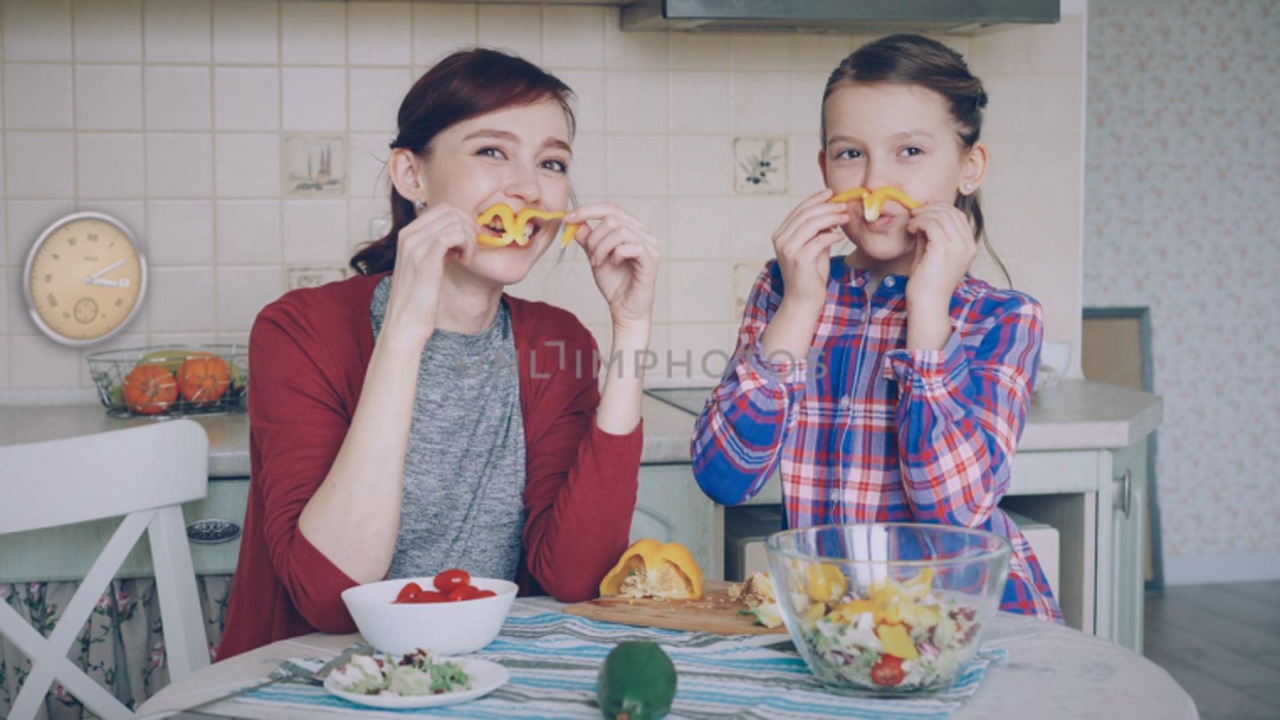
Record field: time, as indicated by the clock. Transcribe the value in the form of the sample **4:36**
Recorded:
**3:10**
